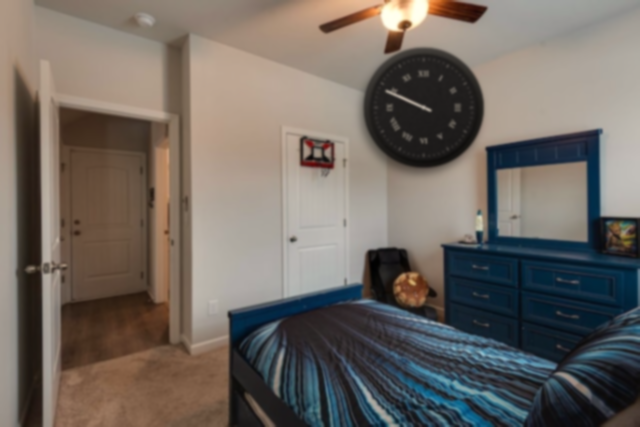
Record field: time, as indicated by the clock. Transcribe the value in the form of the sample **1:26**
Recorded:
**9:49**
